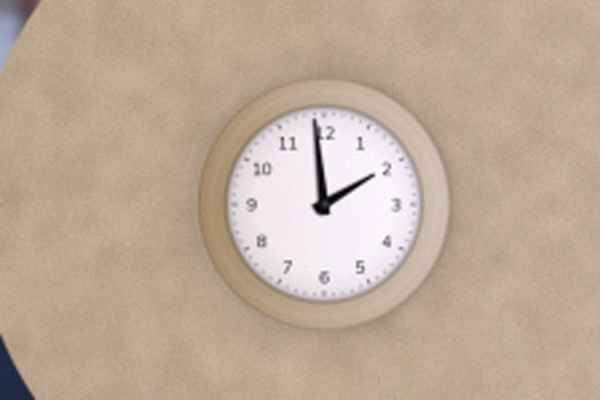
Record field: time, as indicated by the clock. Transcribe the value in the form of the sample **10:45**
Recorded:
**1:59**
